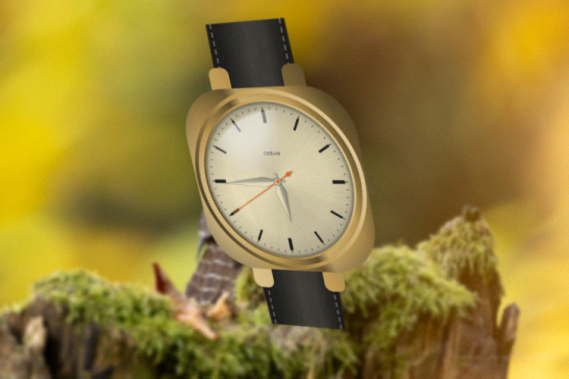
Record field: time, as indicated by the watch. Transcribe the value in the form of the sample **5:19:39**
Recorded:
**5:44:40**
